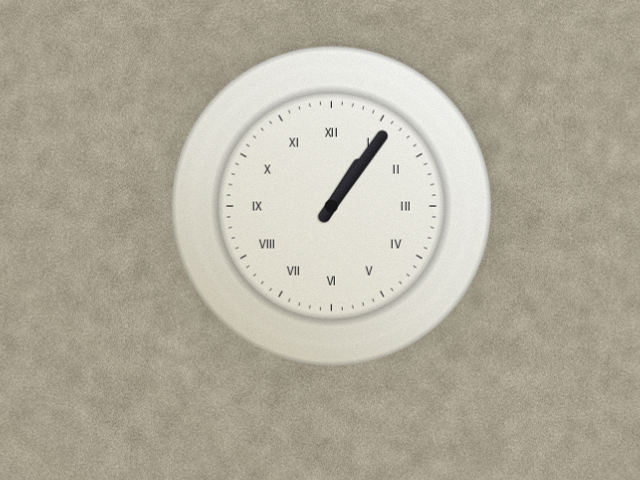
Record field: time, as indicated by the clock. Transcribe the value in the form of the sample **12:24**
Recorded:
**1:06**
